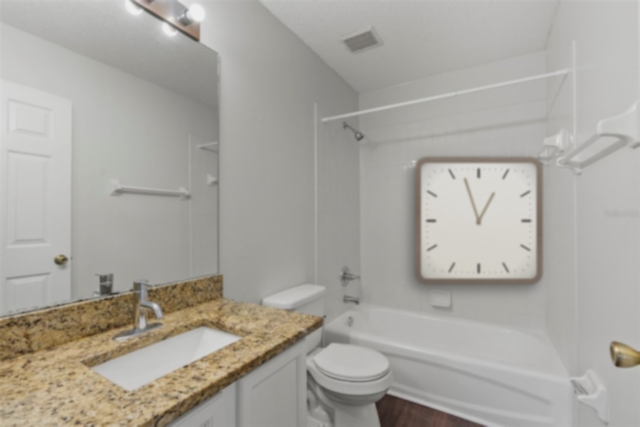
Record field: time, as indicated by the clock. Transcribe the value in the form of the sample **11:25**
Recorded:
**12:57**
